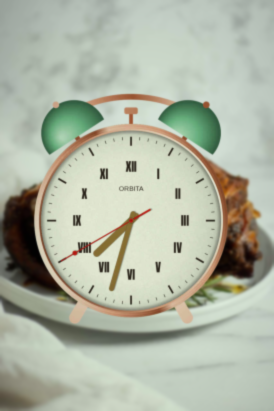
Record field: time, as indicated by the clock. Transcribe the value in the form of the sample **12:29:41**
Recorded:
**7:32:40**
